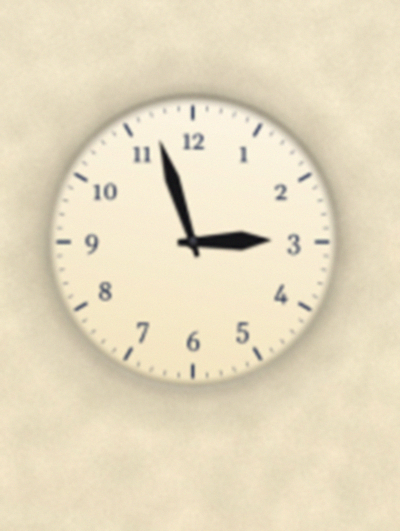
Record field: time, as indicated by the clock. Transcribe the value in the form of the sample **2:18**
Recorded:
**2:57**
